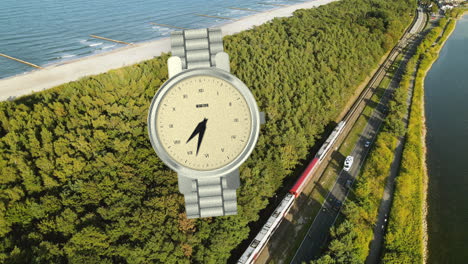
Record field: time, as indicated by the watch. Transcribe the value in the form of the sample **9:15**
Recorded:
**7:33**
